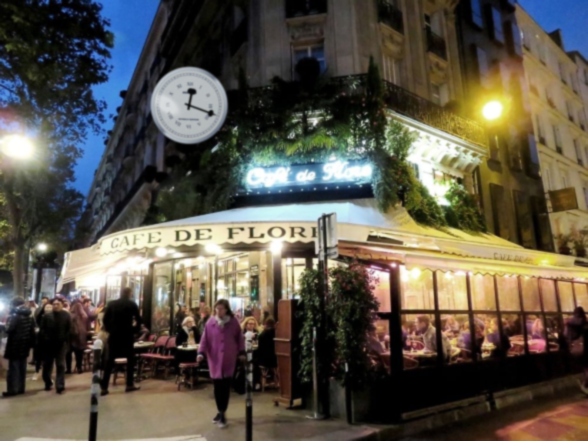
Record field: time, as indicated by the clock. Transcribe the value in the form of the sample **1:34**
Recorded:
**12:18**
